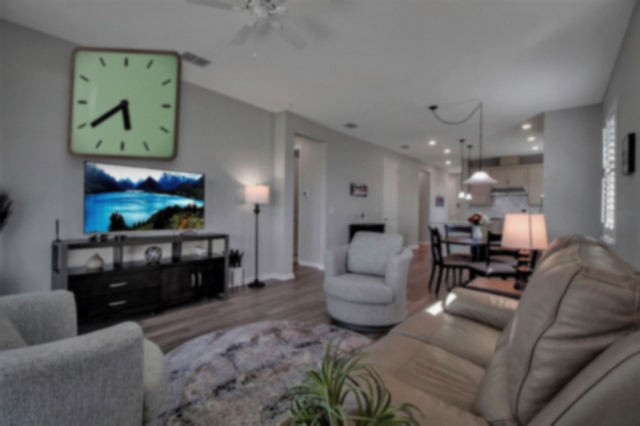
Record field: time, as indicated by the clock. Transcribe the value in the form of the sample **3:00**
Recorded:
**5:39**
